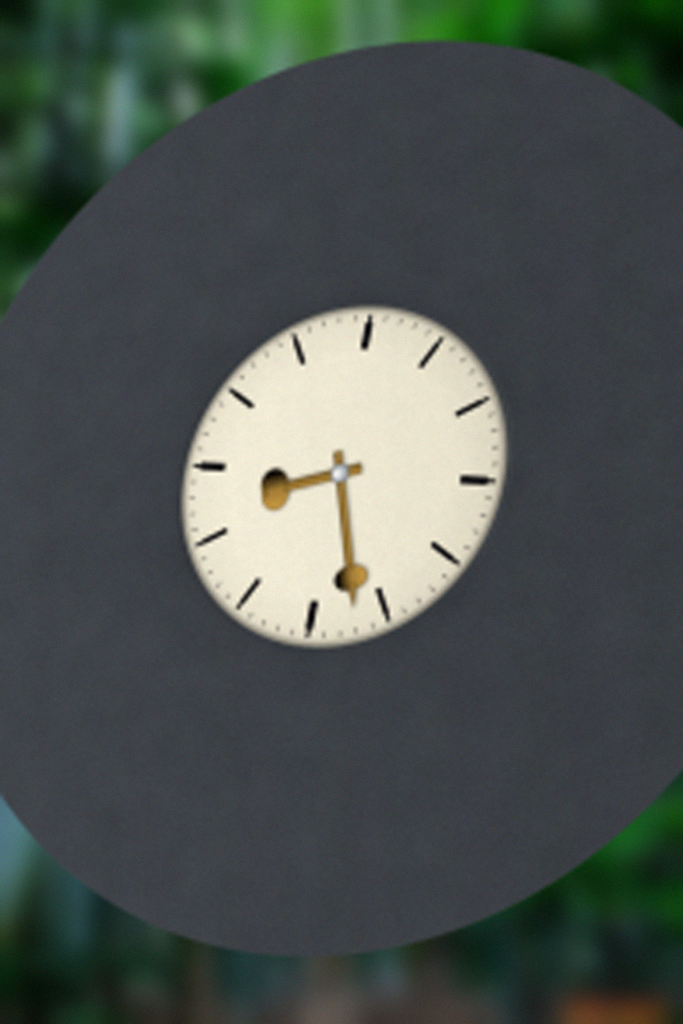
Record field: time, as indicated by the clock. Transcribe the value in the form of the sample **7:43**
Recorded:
**8:27**
